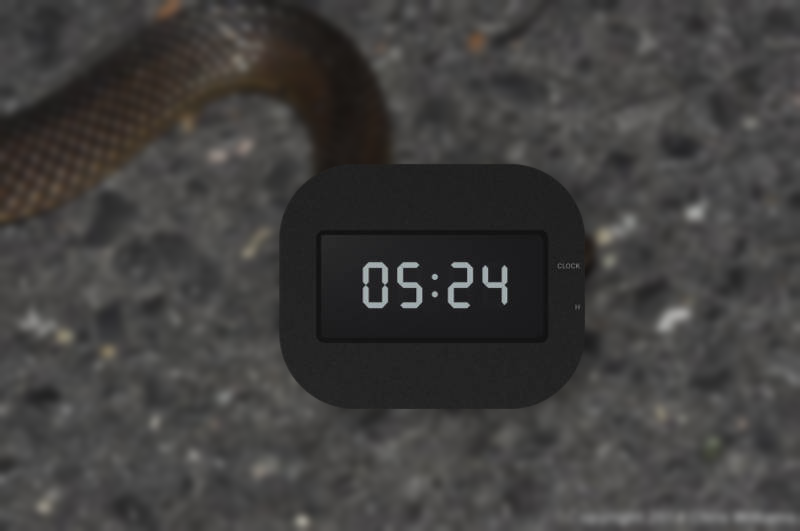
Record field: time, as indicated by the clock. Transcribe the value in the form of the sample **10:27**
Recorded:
**5:24**
